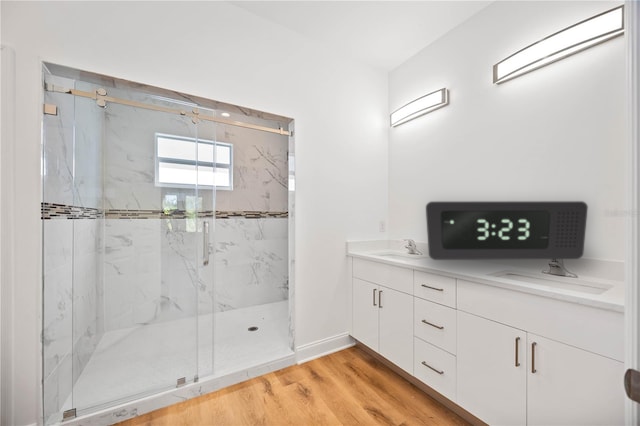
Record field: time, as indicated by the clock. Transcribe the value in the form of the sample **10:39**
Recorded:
**3:23**
